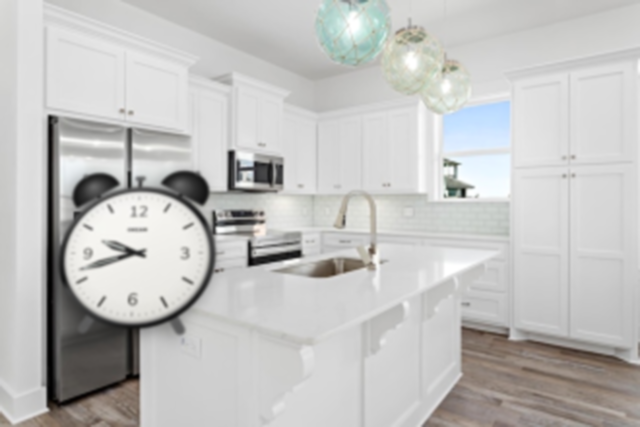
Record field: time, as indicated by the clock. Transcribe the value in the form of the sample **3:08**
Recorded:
**9:42**
